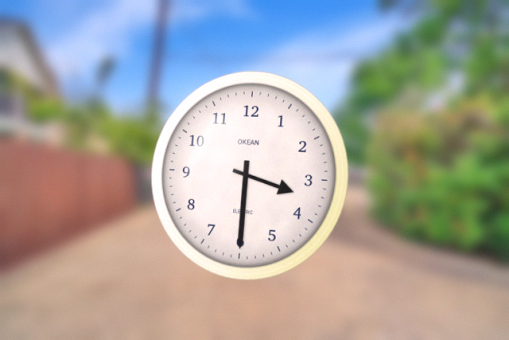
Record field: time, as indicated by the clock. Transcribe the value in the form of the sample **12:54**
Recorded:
**3:30**
